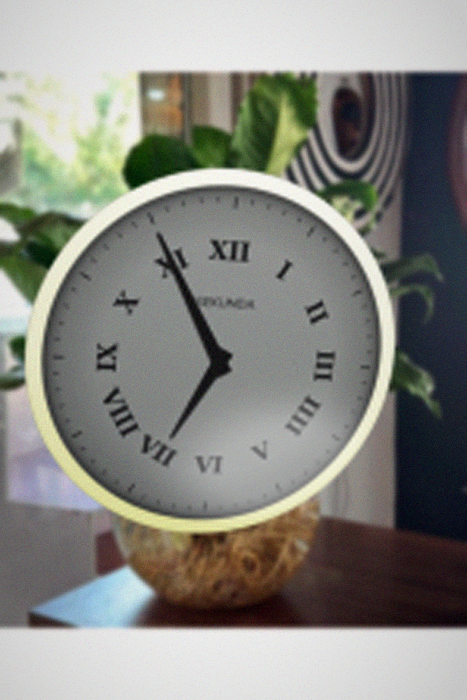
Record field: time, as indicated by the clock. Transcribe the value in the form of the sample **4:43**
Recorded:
**6:55**
